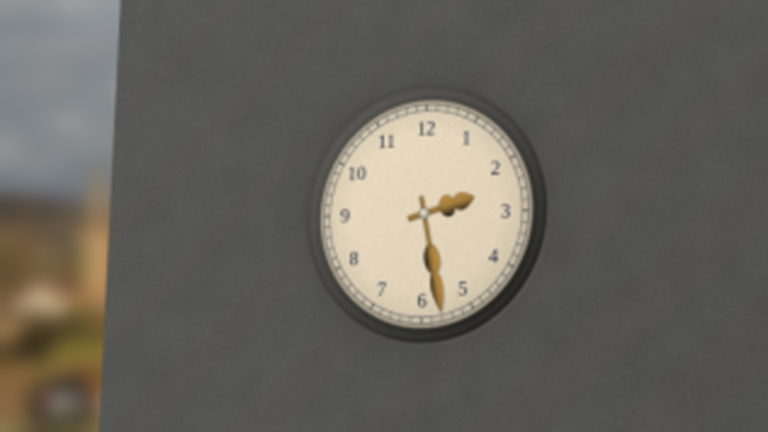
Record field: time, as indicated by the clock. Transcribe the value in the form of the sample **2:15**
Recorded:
**2:28**
